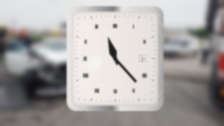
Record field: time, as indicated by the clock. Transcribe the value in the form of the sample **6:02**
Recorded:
**11:23**
